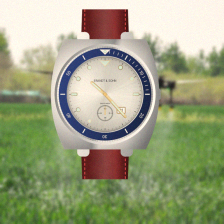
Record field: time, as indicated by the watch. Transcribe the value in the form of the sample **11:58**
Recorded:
**10:23**
